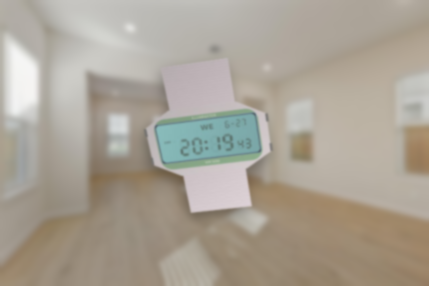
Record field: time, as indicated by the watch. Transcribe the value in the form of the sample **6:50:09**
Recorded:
**20:19:43**
